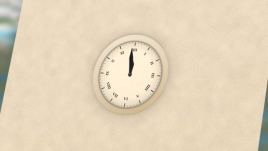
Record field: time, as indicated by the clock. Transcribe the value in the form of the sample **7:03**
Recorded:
**11:59**
